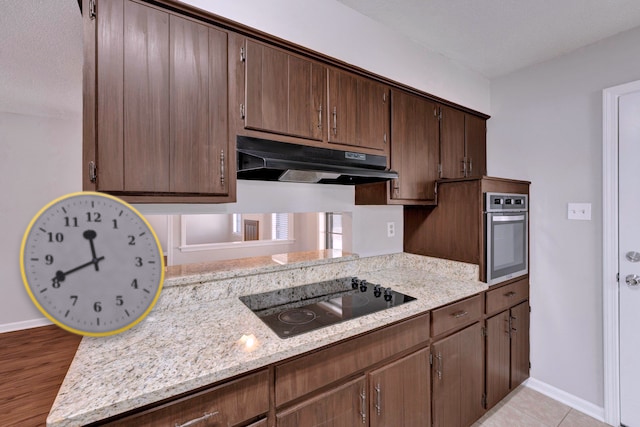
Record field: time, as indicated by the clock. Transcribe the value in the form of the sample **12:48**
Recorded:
**11:41**
